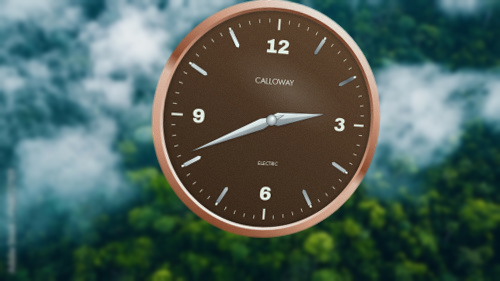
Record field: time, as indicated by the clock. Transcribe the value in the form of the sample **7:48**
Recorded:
**2:41**
